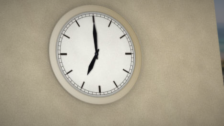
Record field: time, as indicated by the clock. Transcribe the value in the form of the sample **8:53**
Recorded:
**7:00**
